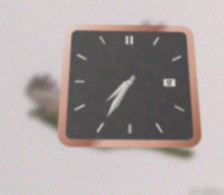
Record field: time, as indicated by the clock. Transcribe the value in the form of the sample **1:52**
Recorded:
**7:35**
